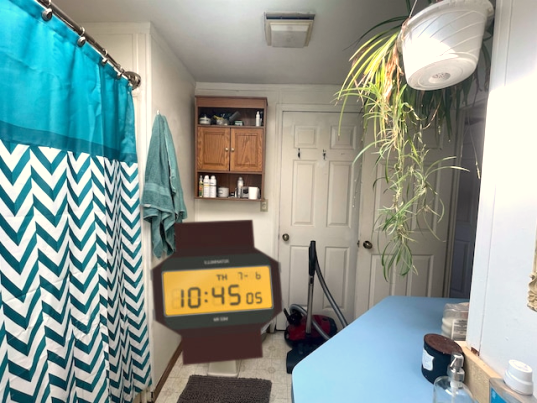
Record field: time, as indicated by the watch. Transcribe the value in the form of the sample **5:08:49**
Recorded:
**10:45:05**
